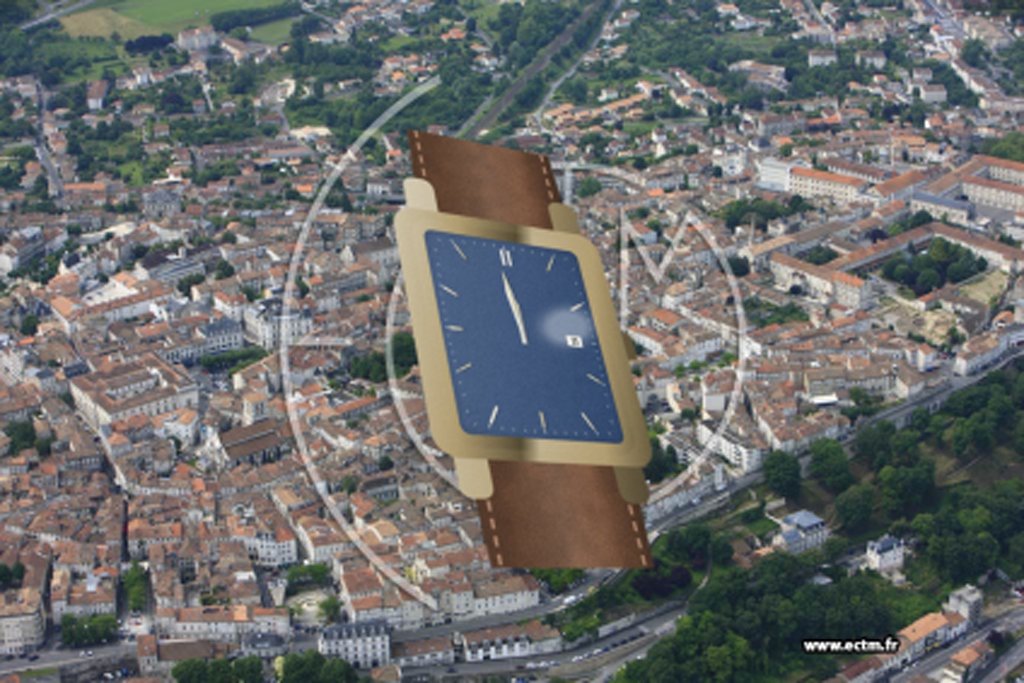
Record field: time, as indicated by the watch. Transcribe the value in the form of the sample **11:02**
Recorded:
**11:59**
